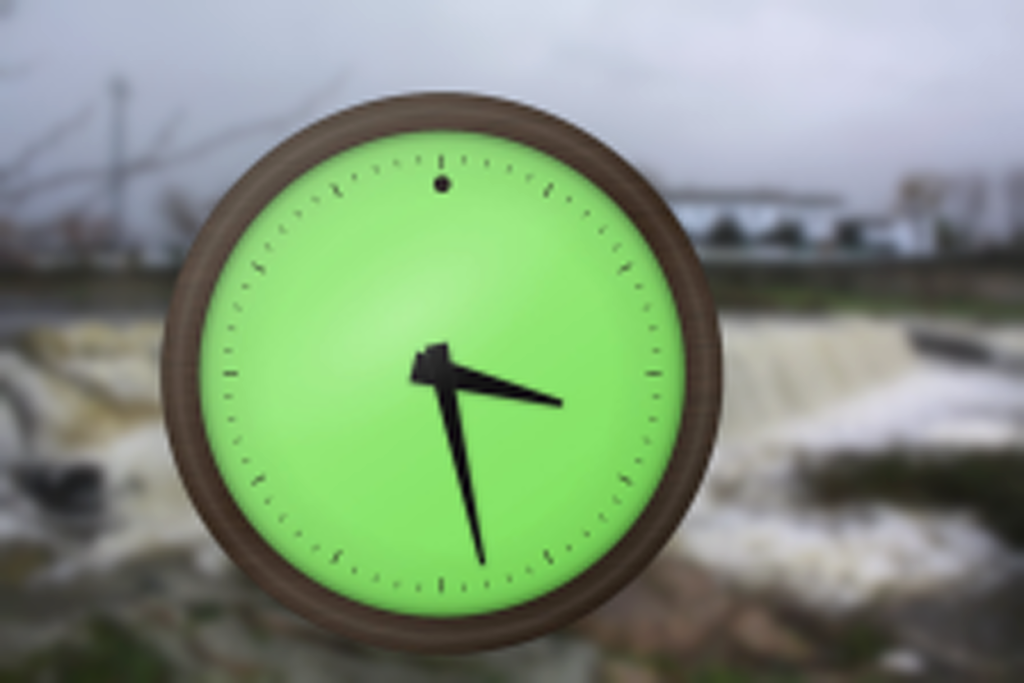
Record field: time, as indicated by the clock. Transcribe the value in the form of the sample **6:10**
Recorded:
**3:28**
